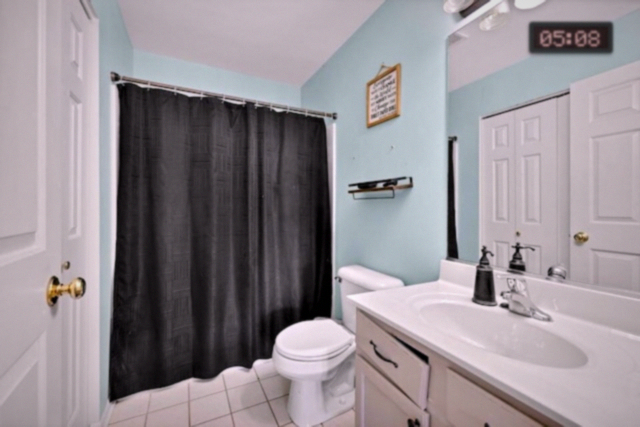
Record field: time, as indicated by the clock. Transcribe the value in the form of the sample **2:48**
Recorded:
**5:08**
